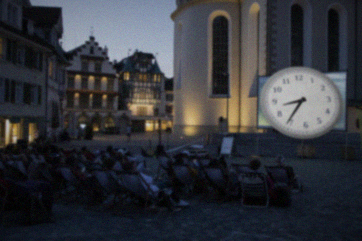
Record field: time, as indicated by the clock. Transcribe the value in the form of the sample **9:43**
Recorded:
**8:36**
